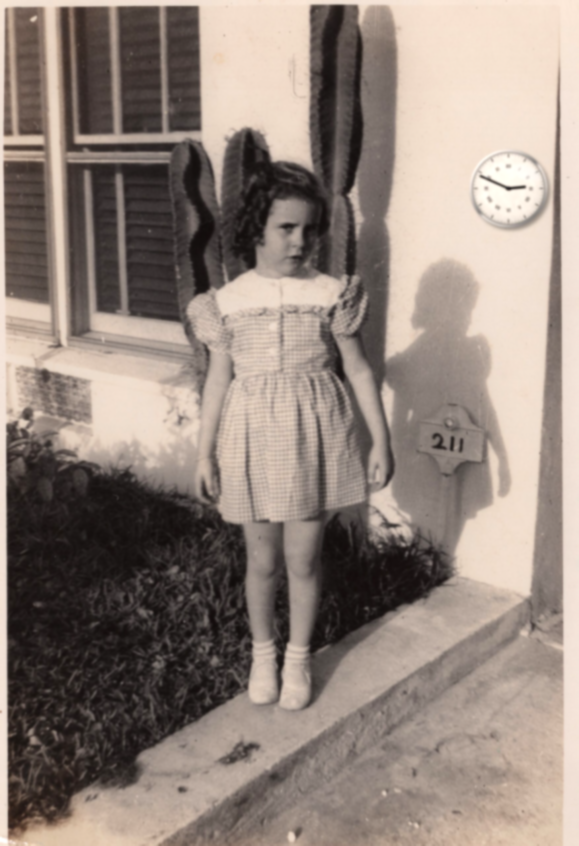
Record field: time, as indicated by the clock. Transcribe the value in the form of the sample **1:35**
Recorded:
**2:49**
